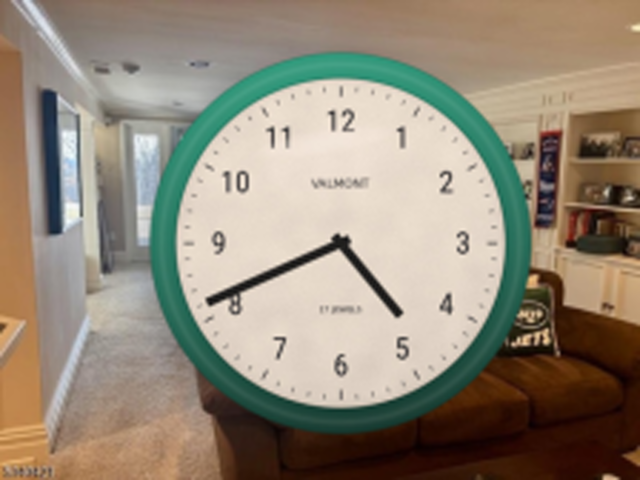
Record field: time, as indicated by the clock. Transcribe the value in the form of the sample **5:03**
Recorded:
**4:41**
